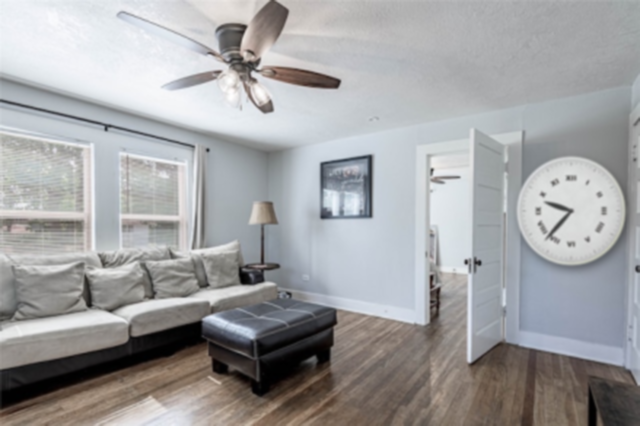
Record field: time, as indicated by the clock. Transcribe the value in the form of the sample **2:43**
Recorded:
**9:37**
